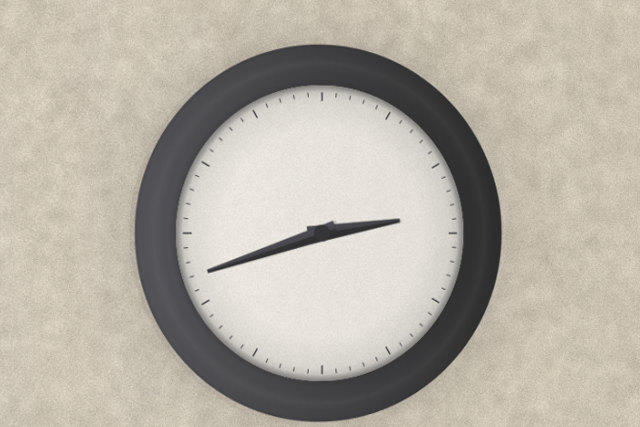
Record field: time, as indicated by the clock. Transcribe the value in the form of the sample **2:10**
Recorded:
**2:42**
